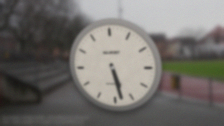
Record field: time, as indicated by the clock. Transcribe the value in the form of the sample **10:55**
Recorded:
**5:28**
